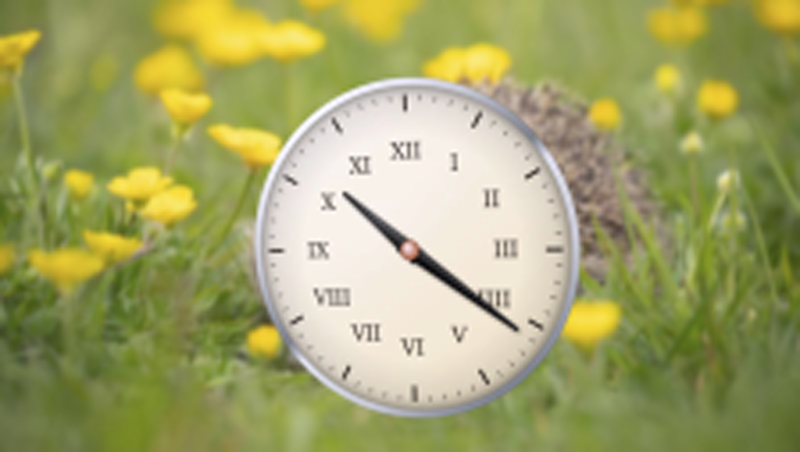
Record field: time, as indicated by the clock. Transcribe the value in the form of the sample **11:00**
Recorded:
**10:21**
